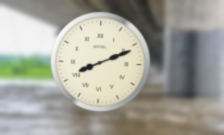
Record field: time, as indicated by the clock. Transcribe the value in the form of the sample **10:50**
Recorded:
**8:11**
